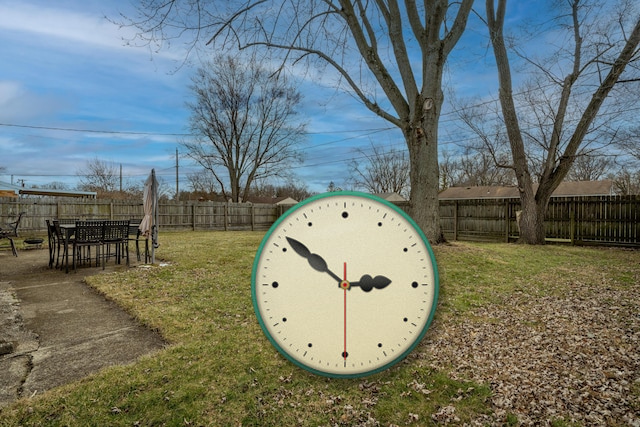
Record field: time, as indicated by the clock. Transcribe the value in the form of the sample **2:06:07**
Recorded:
**2:51:30**
